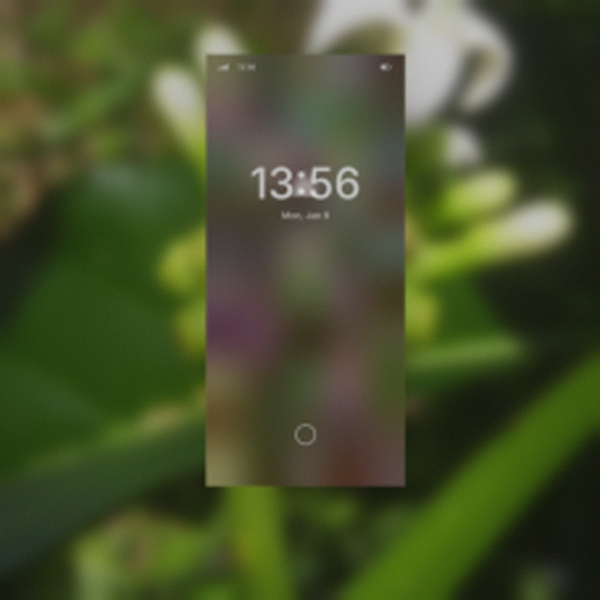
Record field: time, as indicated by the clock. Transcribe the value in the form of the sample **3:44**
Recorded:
**13:56**
